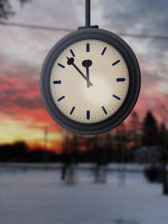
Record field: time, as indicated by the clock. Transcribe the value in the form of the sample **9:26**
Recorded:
**11:53**
